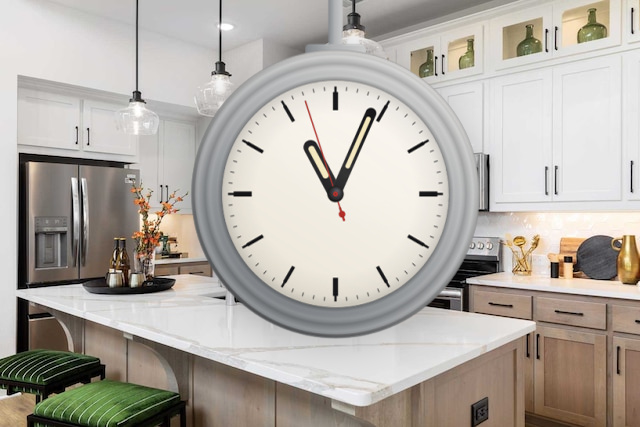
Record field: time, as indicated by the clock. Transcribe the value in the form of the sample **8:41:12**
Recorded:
**11:03:57**
